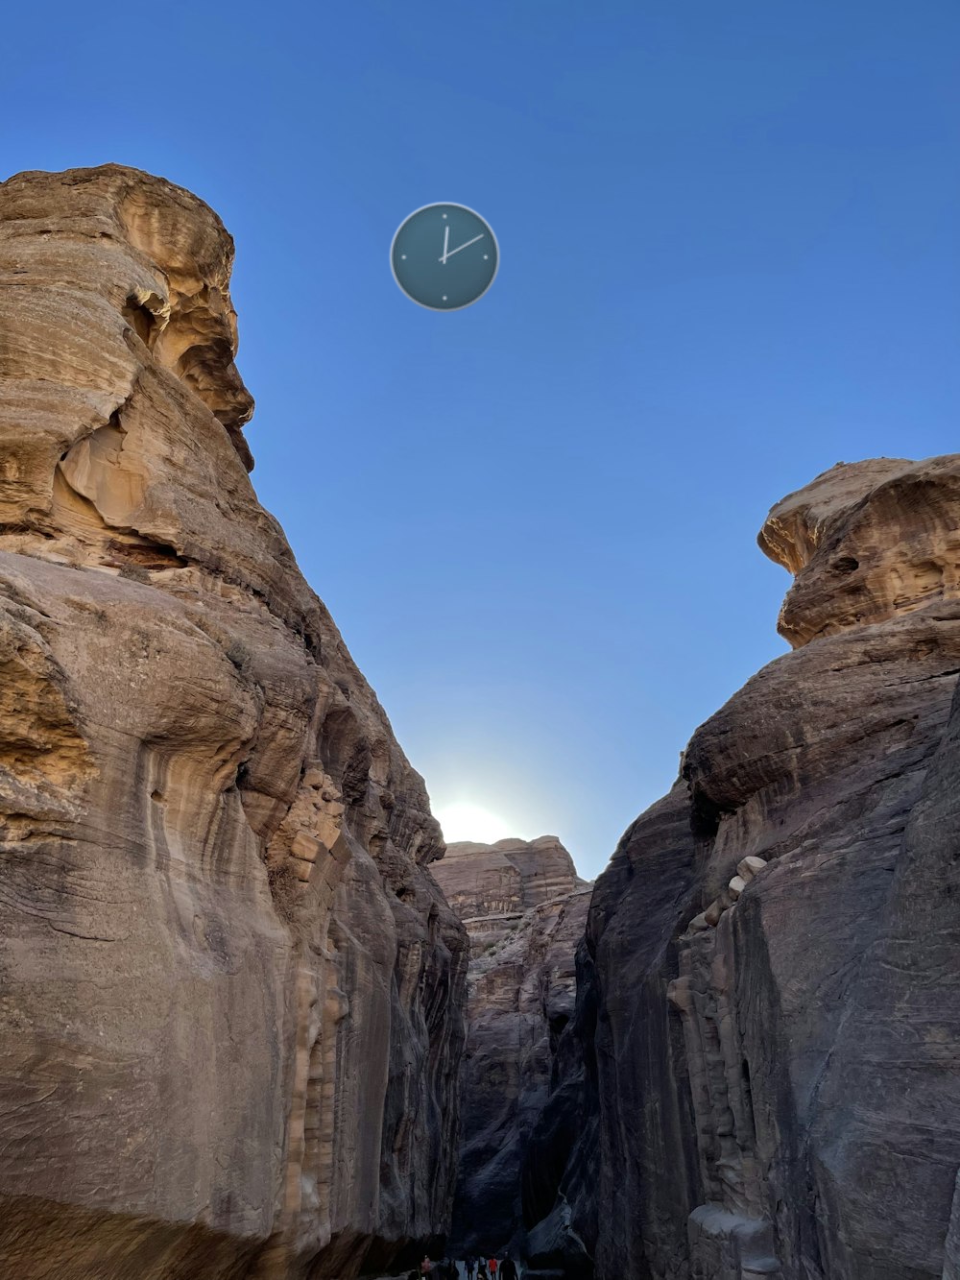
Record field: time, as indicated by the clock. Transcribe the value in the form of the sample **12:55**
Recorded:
**12:10**
